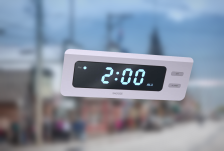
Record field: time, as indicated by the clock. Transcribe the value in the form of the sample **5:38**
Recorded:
**2:00**
